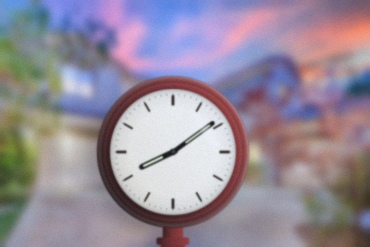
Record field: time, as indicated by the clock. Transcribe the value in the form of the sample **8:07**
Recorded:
**8:09**
